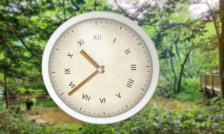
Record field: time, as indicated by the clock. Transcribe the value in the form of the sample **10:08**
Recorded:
**10:39**
